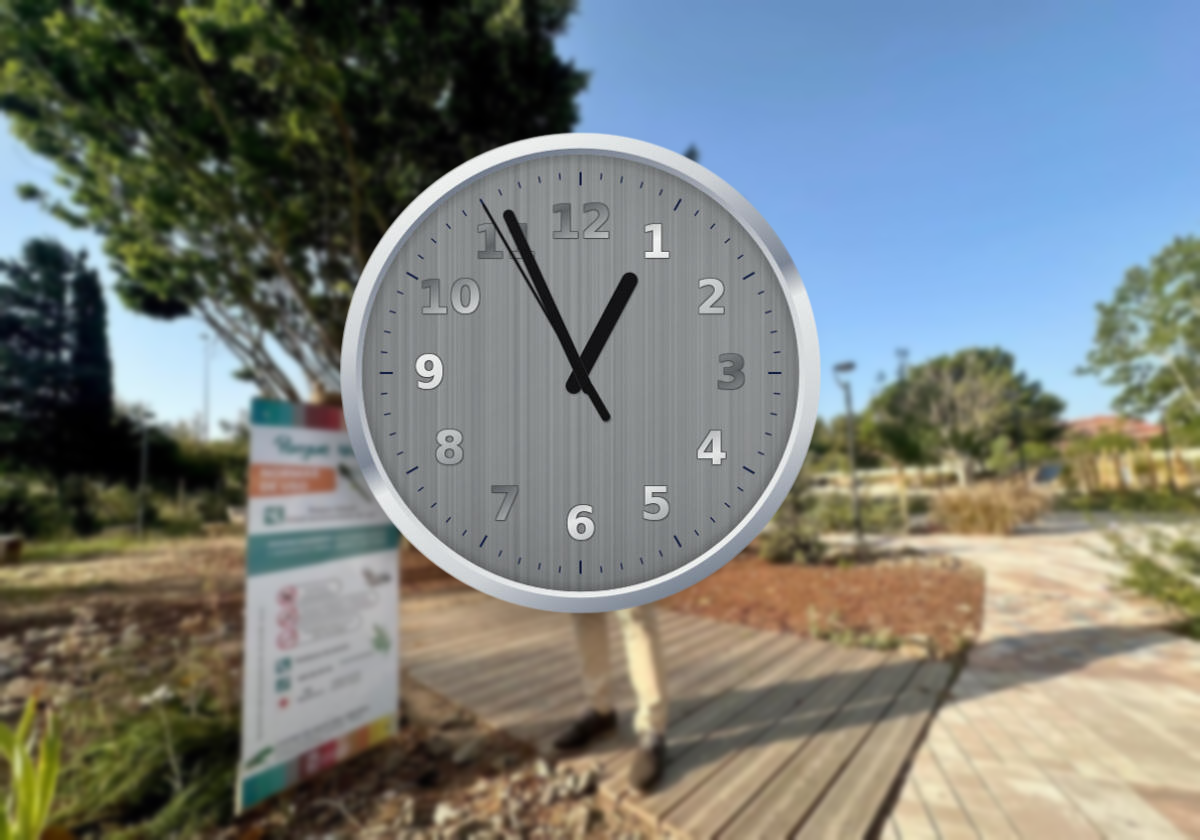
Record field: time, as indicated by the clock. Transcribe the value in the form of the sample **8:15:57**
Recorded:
**12:55:55**
